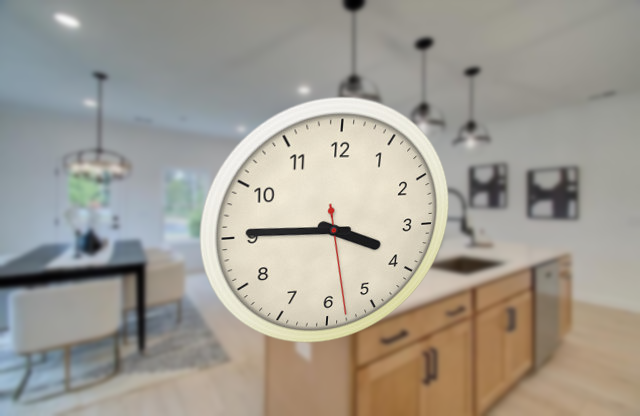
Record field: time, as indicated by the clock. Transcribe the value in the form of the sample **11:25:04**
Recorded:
**3:45:28**
